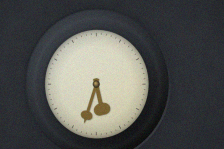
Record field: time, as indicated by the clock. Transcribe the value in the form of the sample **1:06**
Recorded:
**5:33**
